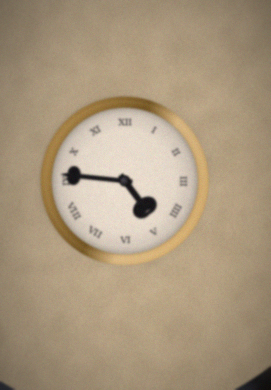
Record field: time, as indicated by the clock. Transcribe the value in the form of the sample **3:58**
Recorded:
**4:46**
